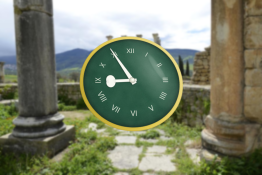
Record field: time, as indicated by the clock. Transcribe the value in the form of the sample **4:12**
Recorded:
**8:55**
